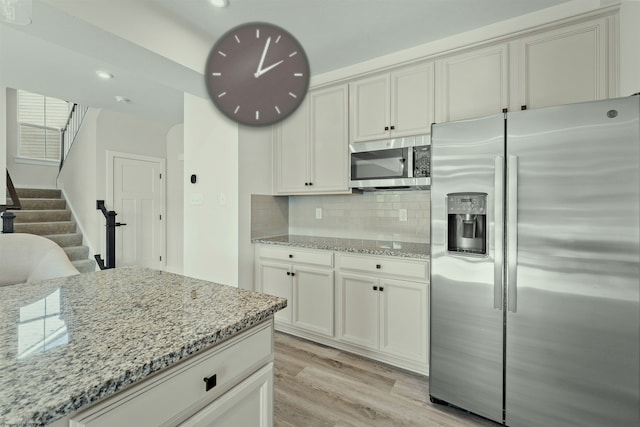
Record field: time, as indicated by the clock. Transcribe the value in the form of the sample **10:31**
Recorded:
**2:03**
